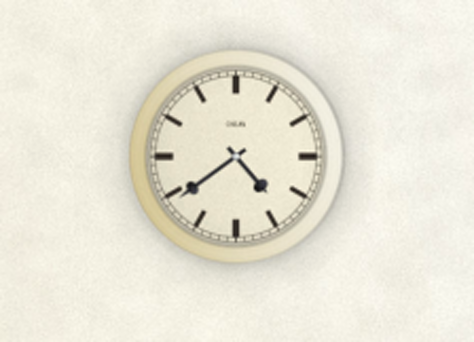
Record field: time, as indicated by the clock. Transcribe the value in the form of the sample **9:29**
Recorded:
**4:39**
